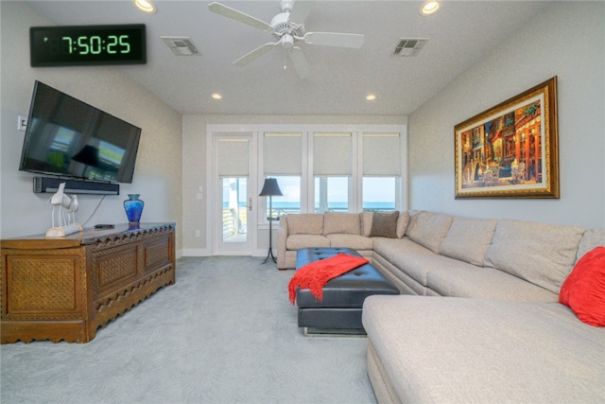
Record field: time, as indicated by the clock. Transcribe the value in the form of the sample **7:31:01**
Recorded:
**7:50:25**
